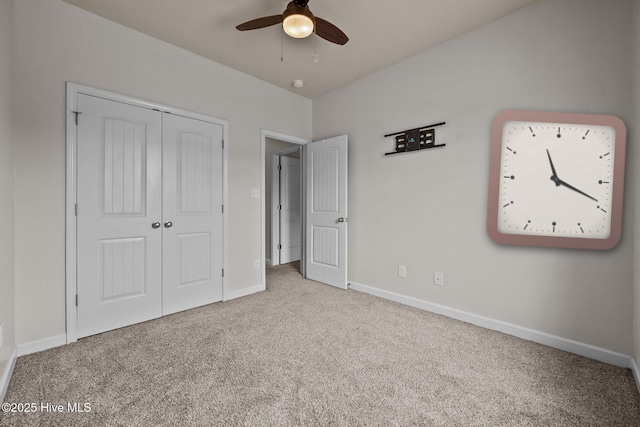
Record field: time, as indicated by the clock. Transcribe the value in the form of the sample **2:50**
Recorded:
**11:19**
